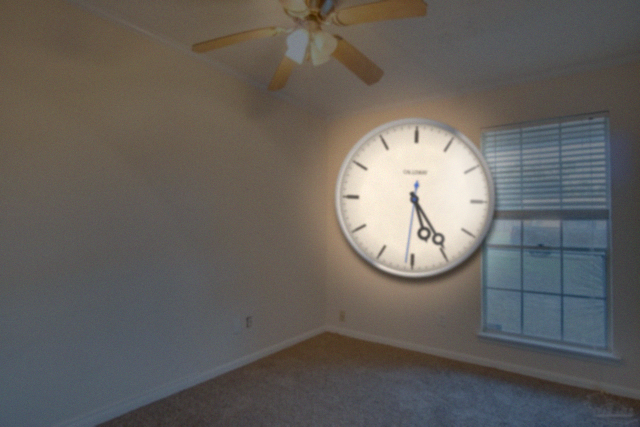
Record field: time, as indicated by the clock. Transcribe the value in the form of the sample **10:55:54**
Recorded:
**5:24:31**
